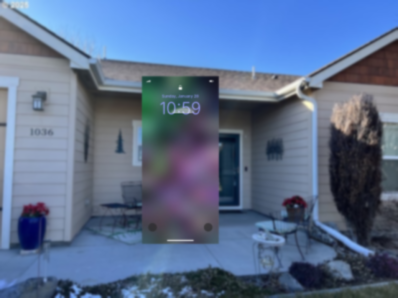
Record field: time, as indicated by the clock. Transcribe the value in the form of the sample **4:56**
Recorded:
**10:59**
